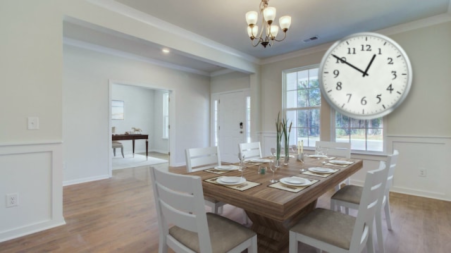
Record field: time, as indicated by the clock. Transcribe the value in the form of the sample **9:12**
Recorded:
**12:50**
